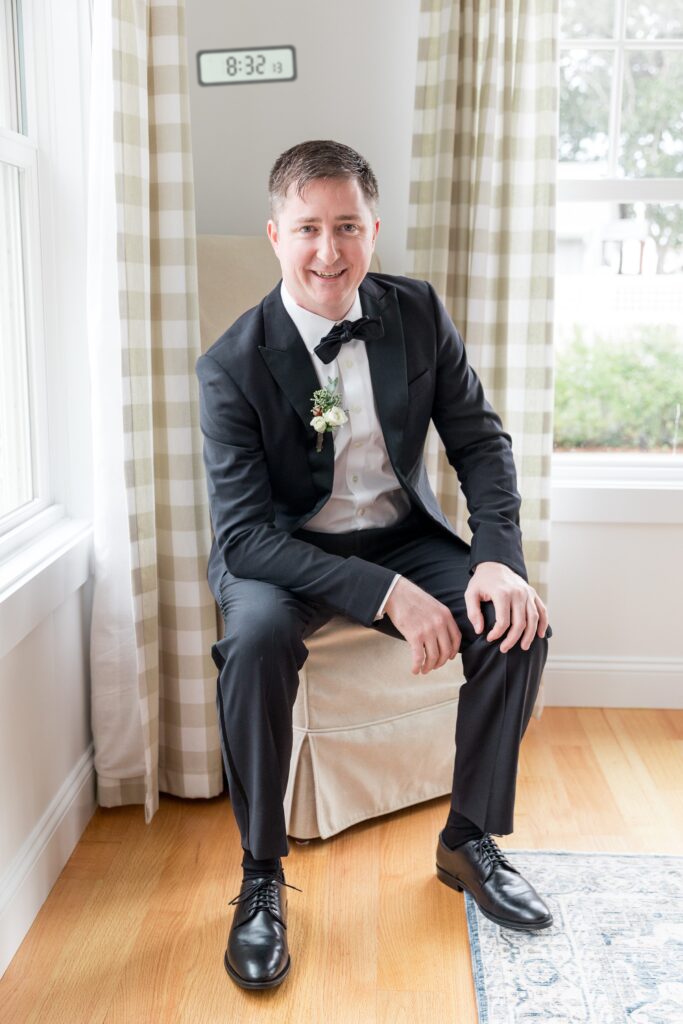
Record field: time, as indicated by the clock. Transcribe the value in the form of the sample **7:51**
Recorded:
**8:32**
